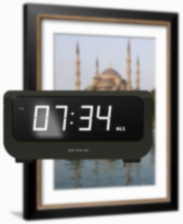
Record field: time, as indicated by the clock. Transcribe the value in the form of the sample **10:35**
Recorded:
**7:34**
